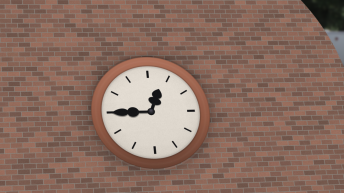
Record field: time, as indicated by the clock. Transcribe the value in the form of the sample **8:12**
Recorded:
**12:45**
